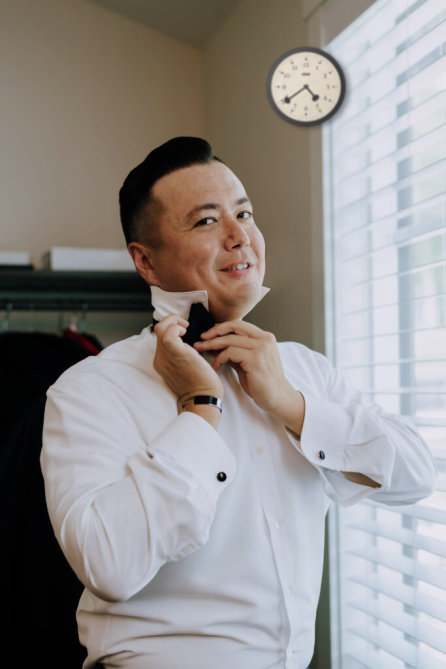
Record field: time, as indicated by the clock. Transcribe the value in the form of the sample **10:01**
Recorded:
**4:39**
